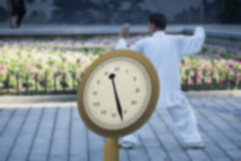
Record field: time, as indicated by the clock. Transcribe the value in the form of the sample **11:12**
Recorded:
**11:27**
